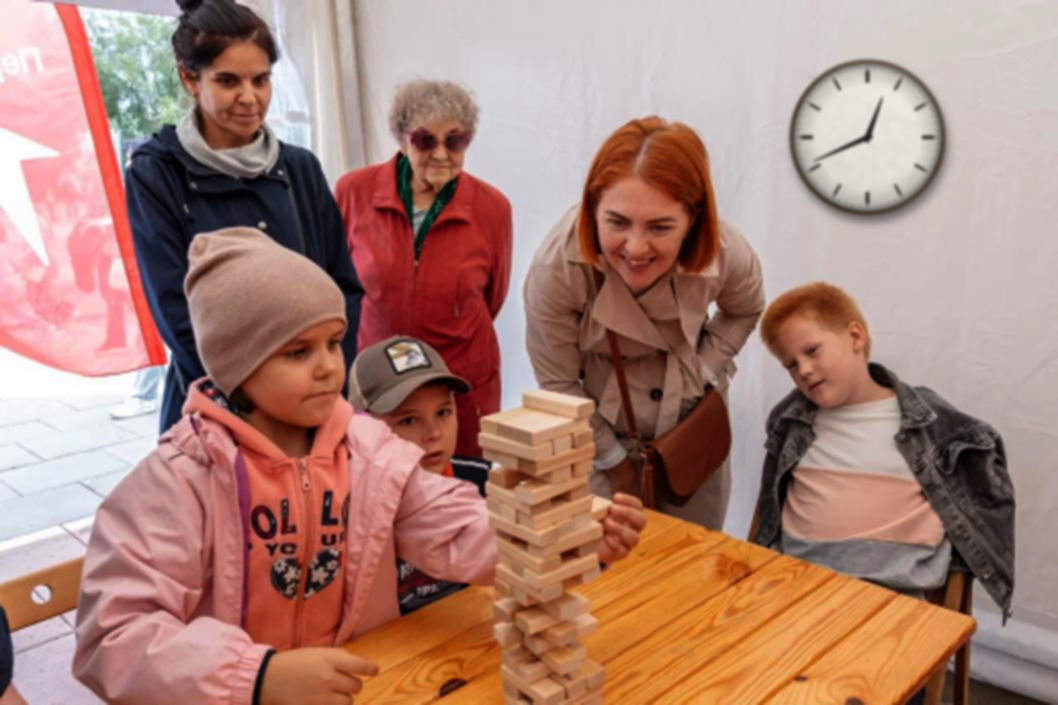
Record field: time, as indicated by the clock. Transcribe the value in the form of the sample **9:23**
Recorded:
**12:41**
